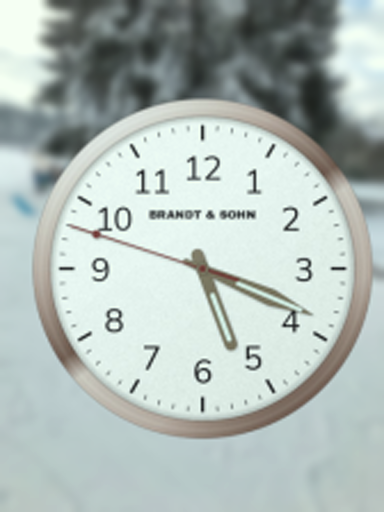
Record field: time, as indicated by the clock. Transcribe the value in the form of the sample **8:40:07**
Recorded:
**5:18:48**
